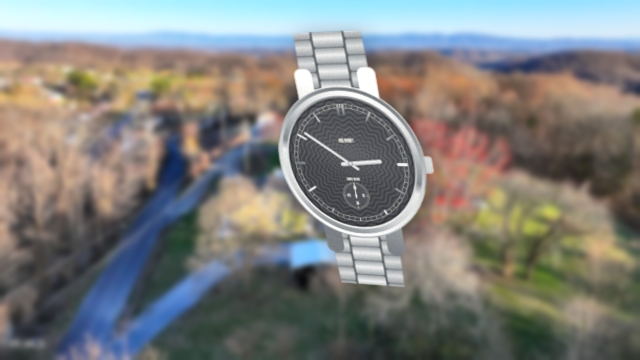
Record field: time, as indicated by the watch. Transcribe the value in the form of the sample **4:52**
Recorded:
**2:51**
